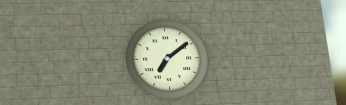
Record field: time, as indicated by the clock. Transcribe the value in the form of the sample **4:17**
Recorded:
**7:09**
